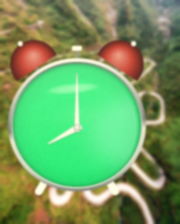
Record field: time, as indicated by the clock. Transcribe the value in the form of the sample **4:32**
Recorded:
**8:00**
